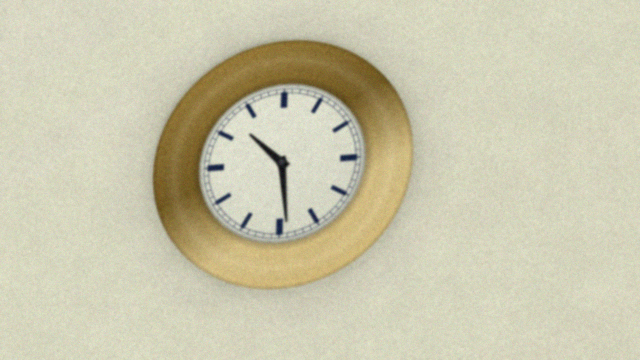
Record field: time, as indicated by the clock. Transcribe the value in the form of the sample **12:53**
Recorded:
**10:29**
